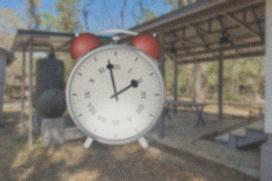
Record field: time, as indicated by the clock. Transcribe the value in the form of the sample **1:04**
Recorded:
**1:58**
